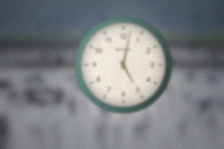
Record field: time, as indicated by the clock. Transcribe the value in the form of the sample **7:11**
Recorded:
**5:02**
